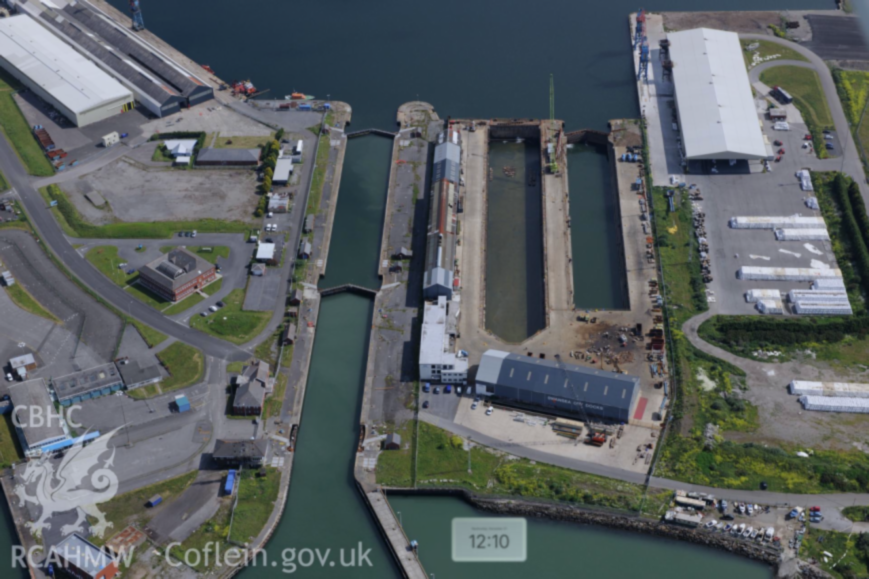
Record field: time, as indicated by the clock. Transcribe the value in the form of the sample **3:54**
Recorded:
**12:10**
